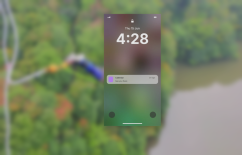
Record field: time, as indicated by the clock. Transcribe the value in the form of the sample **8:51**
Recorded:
**4:28**
